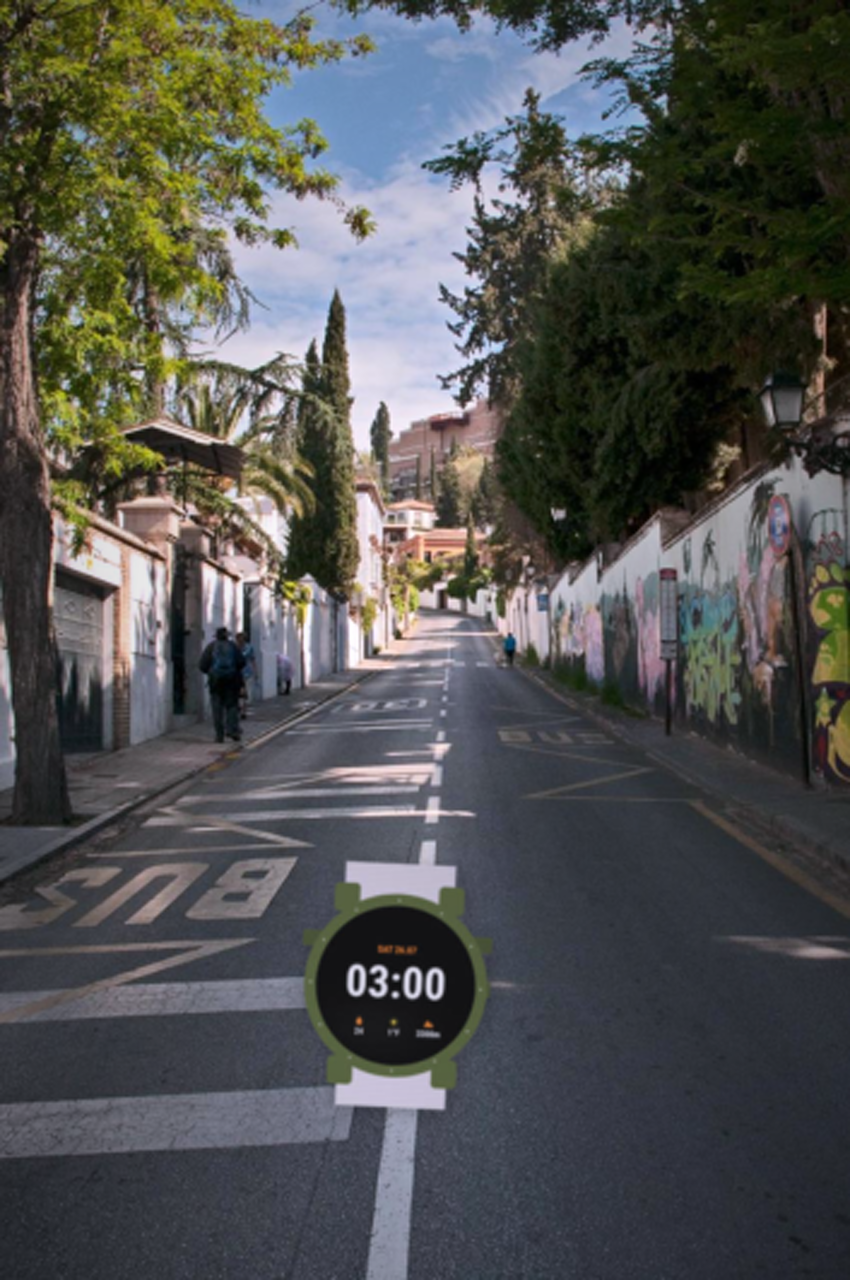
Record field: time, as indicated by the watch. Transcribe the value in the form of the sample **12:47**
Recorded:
**3:00**
